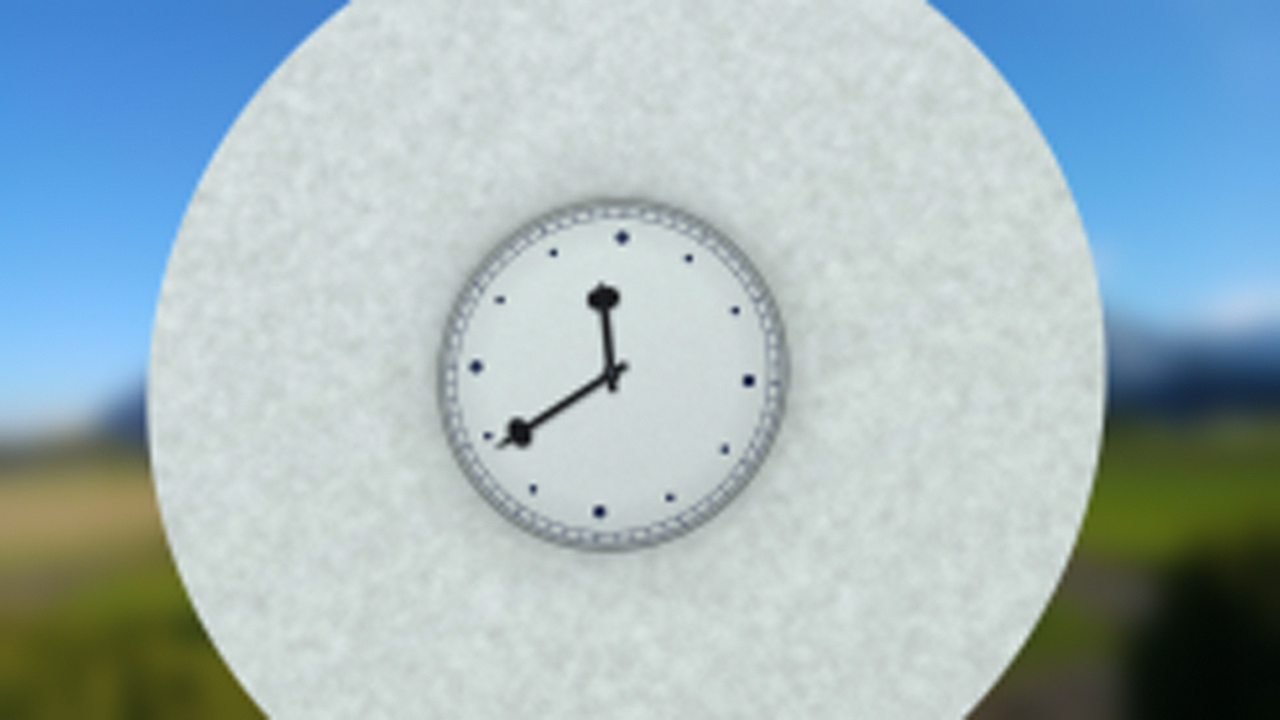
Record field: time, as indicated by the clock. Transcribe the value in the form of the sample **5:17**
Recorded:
**11:39**
